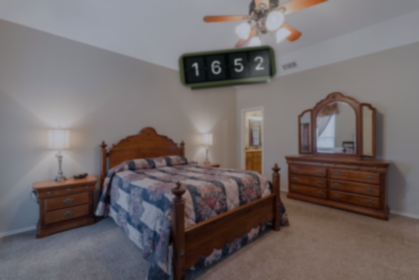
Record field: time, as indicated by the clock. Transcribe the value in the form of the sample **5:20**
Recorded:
**16:52**
